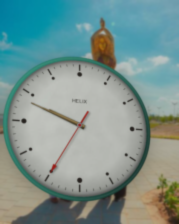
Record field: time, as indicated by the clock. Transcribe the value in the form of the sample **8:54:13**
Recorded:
**9:48:35**
